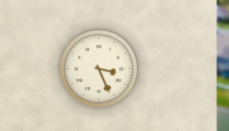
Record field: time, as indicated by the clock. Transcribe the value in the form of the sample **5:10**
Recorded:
**3:26**
